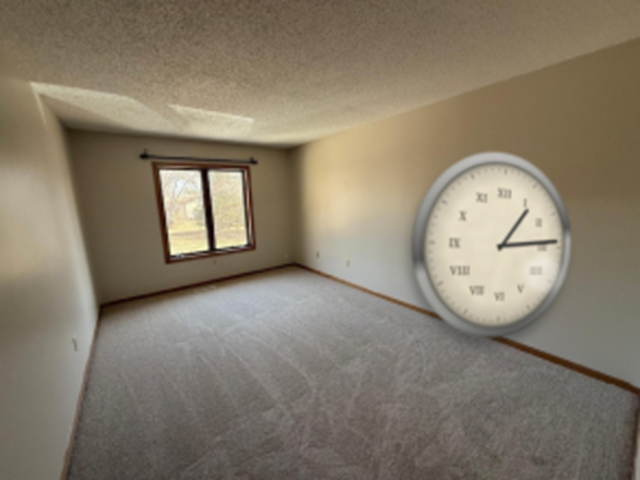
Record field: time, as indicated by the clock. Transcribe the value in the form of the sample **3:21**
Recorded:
**1:14**
